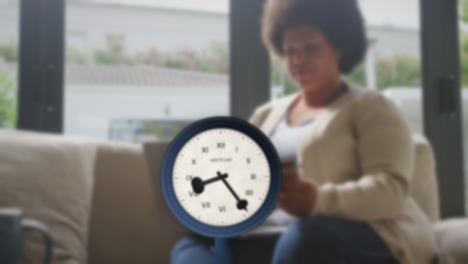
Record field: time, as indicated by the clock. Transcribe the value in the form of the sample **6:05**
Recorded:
**8:24**
